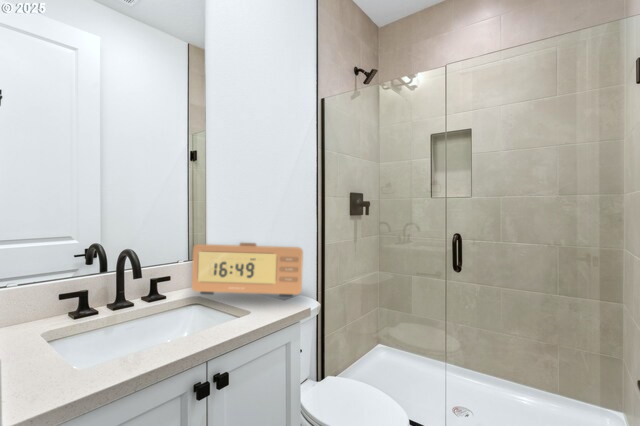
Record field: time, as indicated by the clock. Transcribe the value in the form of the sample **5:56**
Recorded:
**16:49**
